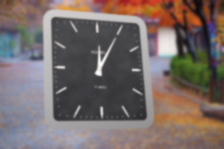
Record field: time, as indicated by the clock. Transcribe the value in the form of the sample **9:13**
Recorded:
**12:05**
